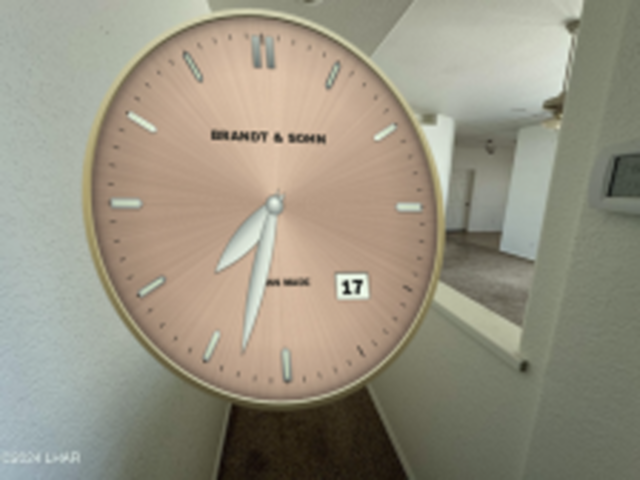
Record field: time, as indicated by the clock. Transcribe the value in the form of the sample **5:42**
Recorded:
**7:33**
